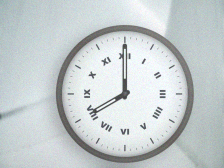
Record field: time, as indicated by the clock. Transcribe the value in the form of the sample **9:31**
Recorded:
**8:00**
